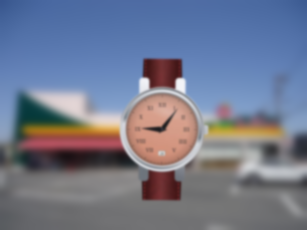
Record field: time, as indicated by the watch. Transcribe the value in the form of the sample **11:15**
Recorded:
**9:06**
